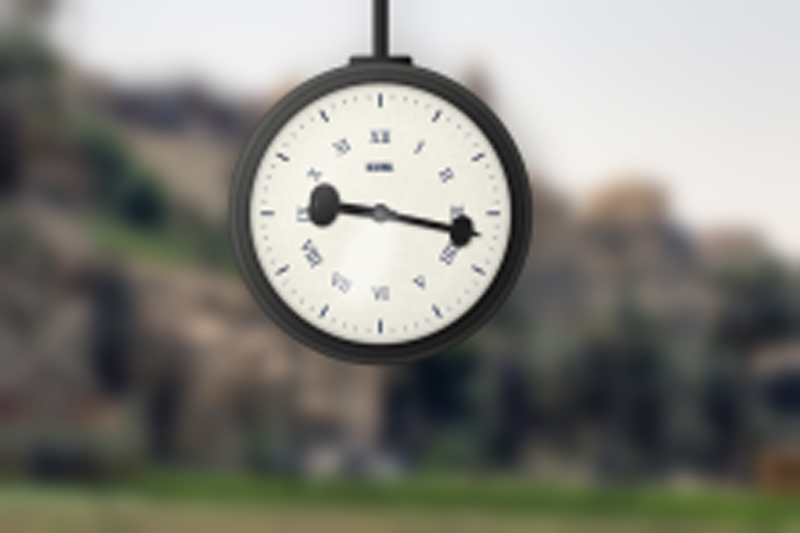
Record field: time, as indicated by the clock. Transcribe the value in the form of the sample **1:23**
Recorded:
**9:17**
